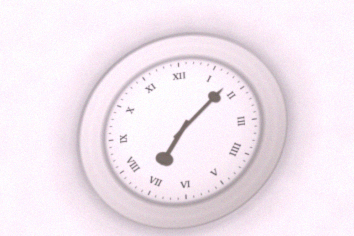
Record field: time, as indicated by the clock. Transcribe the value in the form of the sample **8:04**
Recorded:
**7:08**
